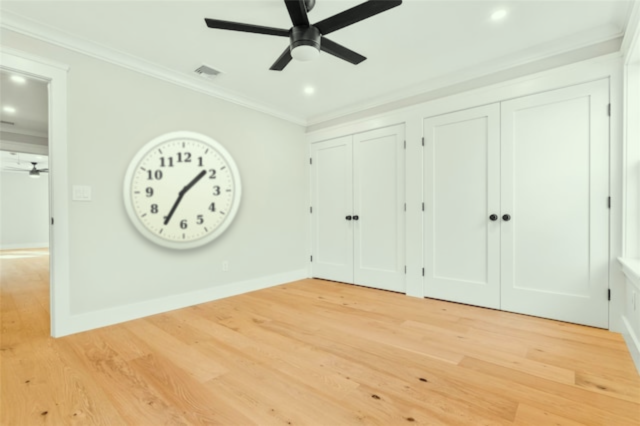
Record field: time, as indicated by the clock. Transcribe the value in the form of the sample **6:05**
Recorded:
**1:35**
